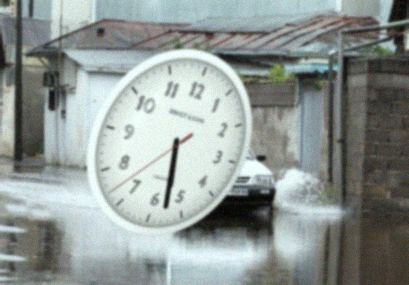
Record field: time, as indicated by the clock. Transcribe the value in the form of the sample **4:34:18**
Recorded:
**5:27:37**
